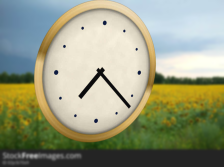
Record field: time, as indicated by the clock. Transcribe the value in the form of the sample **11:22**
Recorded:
**7:22**
